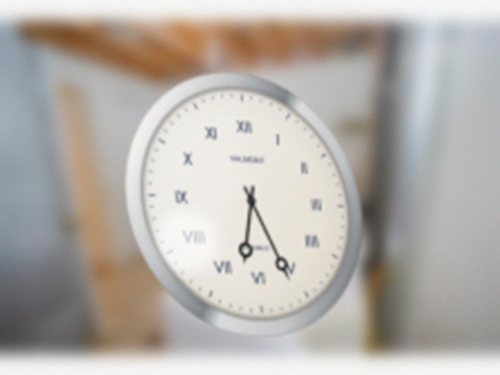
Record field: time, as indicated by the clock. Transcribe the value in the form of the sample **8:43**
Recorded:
**6:26**
